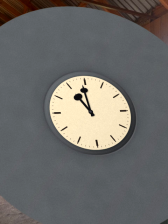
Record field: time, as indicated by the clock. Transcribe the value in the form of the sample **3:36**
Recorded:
**10:59**
